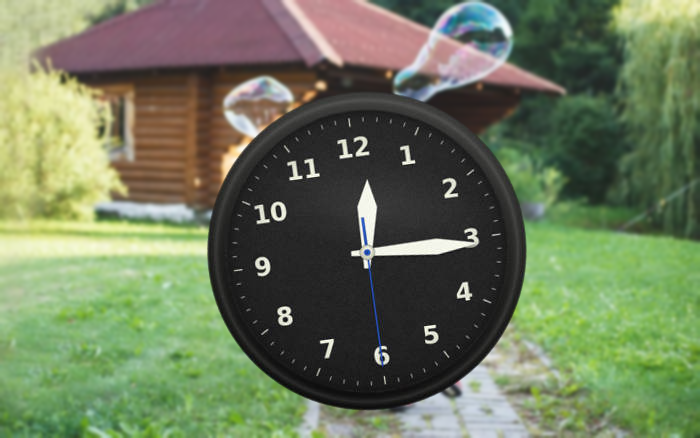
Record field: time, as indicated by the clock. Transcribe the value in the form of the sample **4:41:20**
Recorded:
**12:15:30**
